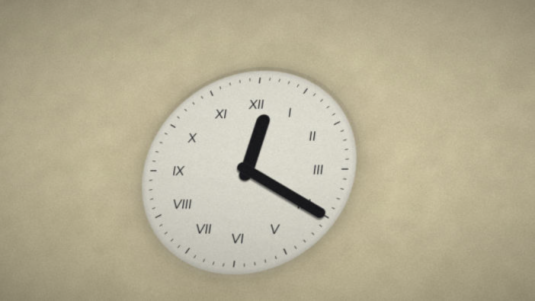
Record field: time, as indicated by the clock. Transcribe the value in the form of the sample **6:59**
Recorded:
**12:20**
